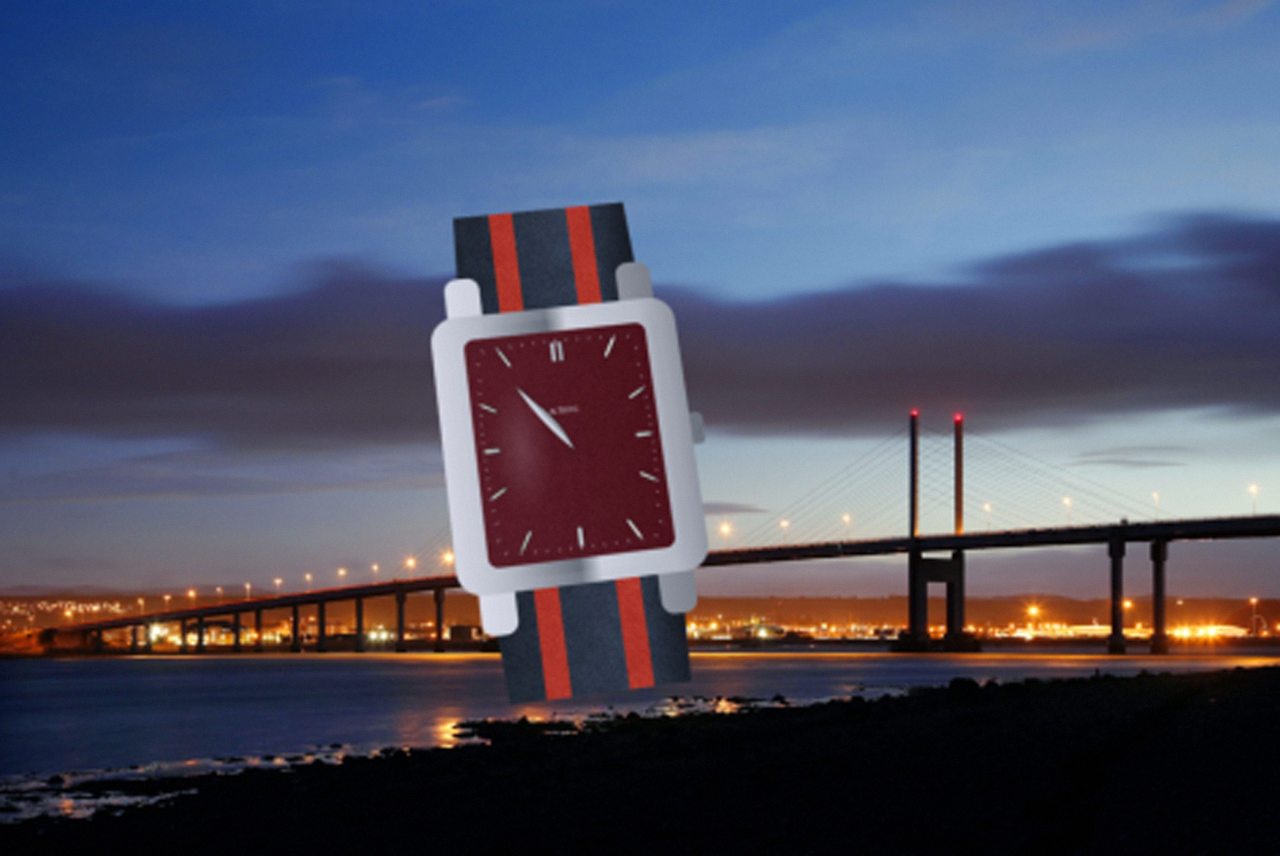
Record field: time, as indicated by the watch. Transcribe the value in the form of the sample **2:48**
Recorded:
**10:54**
